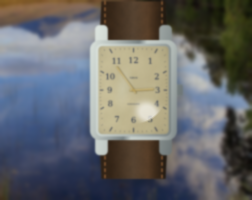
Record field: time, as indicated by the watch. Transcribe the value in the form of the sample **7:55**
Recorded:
**2:54**
